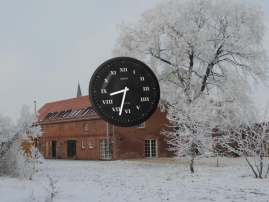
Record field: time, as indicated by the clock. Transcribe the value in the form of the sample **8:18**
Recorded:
**8:33**
